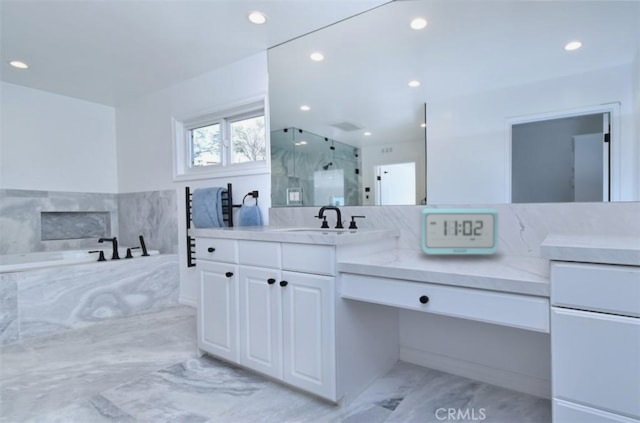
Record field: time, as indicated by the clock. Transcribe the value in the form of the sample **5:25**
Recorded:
**11:02**
